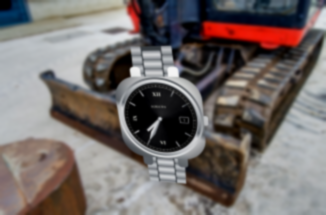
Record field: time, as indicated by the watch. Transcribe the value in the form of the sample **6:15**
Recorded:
**7:35**
